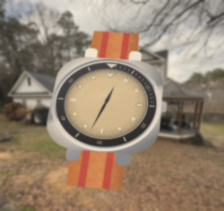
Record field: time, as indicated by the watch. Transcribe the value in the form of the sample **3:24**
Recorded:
**12:33**
